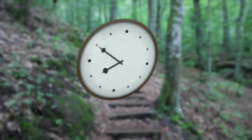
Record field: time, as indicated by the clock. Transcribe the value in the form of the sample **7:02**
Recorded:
**7:50**
